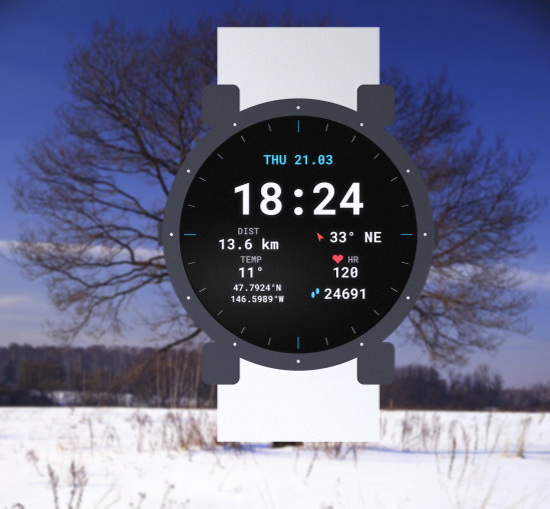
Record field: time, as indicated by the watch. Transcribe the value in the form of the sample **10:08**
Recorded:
**18:24**
